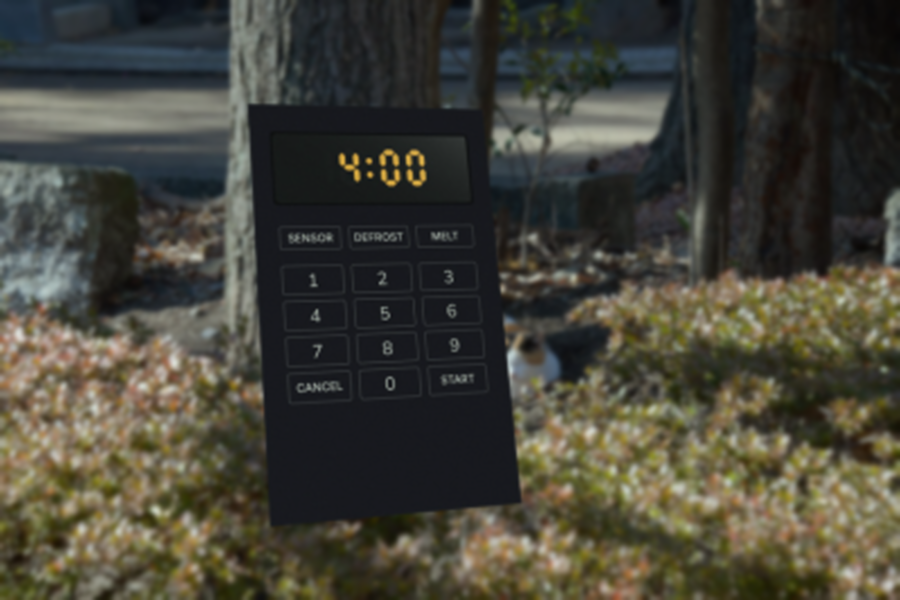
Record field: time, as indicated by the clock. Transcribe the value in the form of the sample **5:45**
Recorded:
**4:00**
